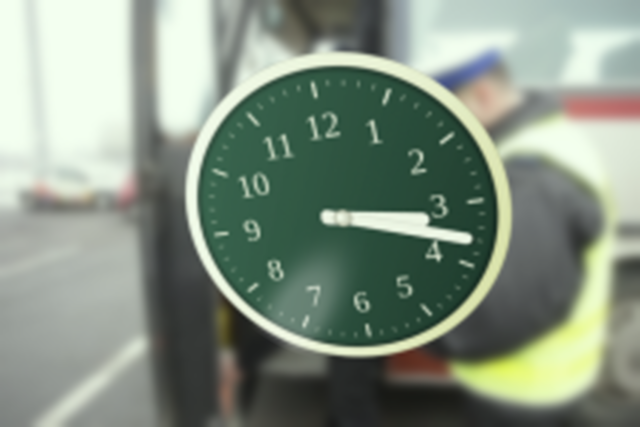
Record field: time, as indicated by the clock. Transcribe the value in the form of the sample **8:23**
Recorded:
**3:18**
